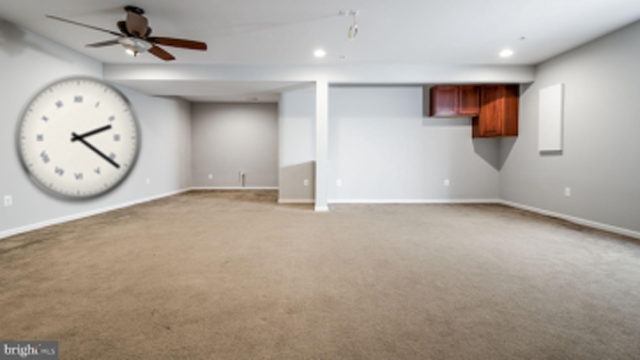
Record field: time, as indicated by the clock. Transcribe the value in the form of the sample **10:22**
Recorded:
**2:21**
